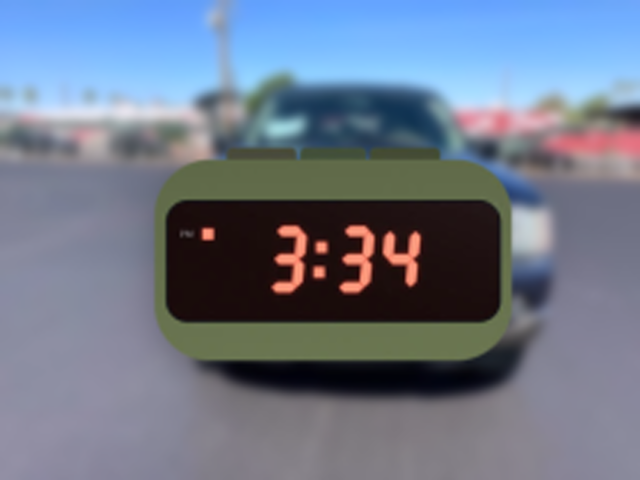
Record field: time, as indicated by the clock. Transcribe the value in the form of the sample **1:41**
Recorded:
**3:34**
